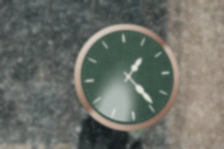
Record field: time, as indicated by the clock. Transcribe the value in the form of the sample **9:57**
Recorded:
**1:24**
